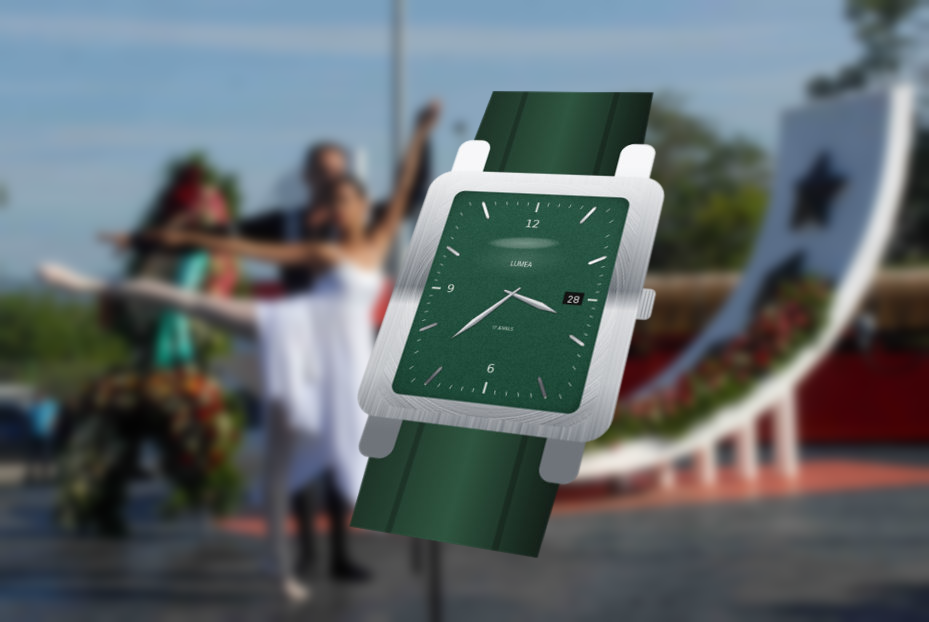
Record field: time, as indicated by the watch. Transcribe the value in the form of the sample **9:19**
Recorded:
**3:37**
